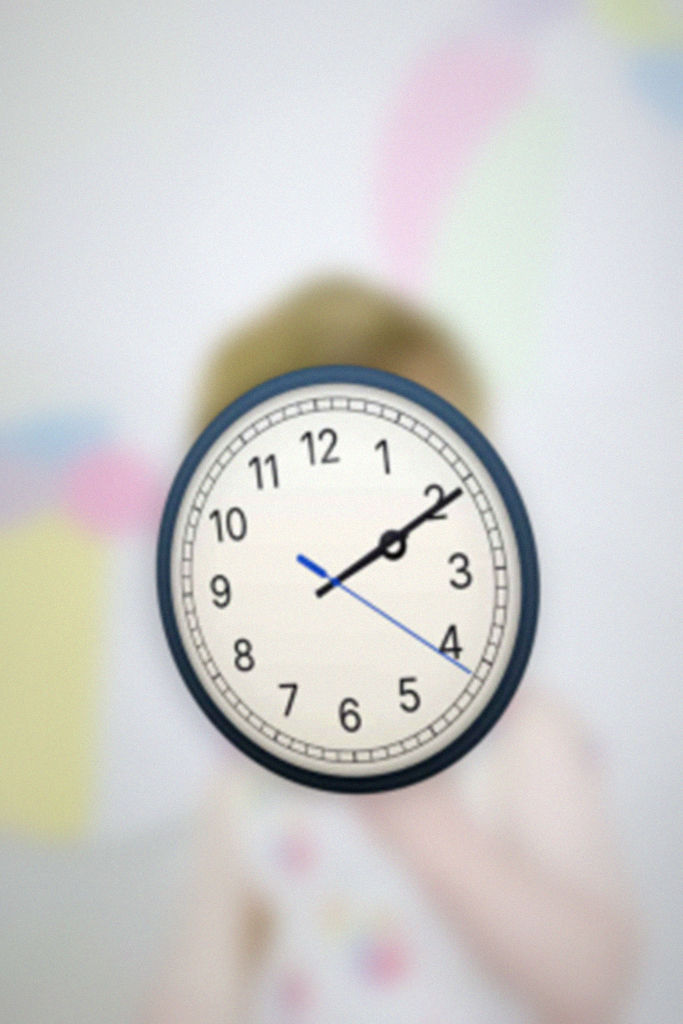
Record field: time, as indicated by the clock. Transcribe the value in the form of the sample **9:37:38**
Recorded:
**2:10:21**
